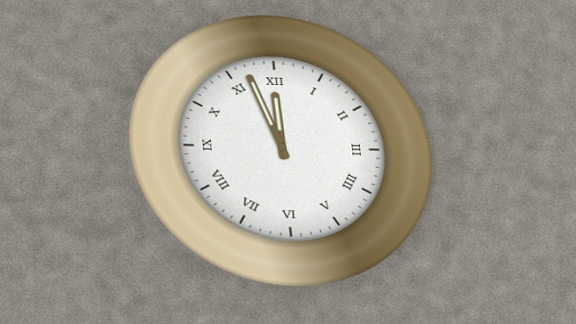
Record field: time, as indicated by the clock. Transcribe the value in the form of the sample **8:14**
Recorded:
**11:57**
